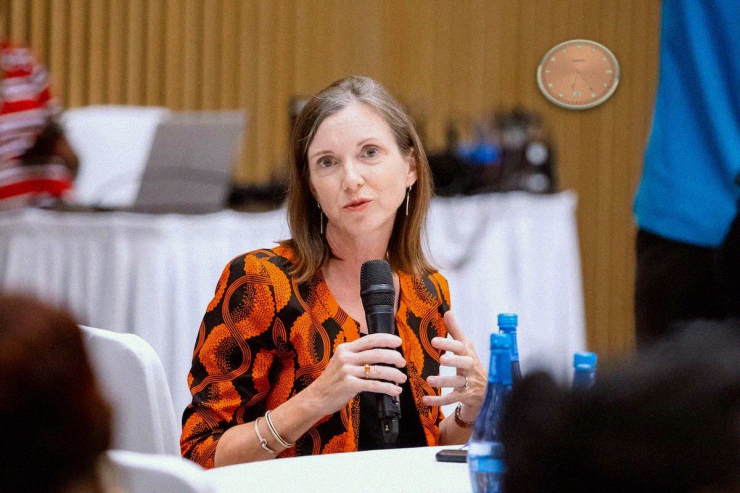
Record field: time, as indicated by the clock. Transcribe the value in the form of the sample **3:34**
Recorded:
**6:24**
